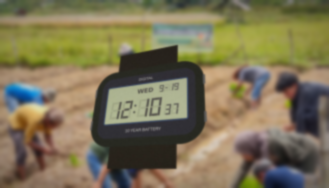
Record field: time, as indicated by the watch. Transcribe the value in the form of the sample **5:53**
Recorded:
**12:10**
